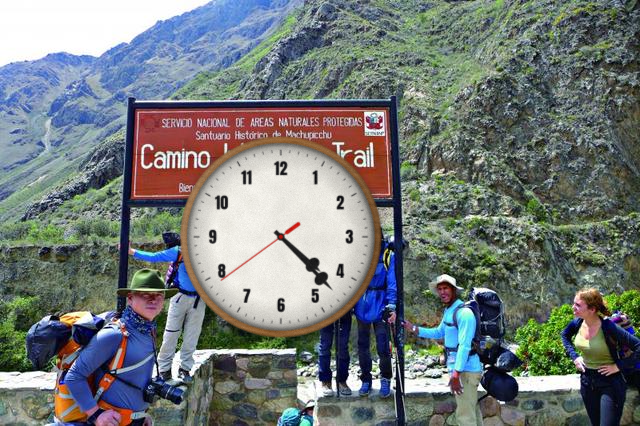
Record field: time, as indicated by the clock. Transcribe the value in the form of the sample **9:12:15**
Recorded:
**4:22:39**
